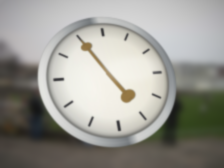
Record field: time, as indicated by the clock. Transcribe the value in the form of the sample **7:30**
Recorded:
**4:55**
